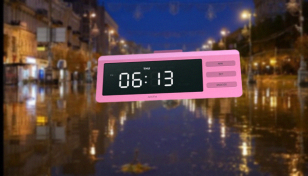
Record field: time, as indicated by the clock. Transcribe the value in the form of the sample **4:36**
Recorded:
**6:13**
